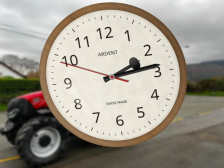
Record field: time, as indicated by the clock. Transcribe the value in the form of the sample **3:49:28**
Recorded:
**2:13:49**
